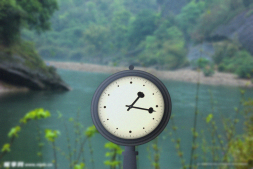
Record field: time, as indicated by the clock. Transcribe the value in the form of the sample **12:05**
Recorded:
**1:17**
